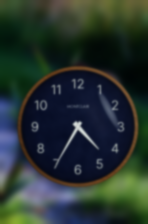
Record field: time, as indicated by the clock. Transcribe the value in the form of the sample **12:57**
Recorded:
**4:35**
